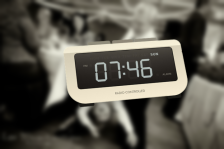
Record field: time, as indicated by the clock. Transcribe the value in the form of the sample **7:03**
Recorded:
**7:46**
